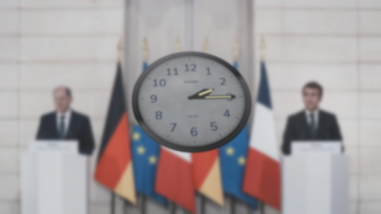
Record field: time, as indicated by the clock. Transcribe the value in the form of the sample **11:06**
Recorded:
**2:15**
